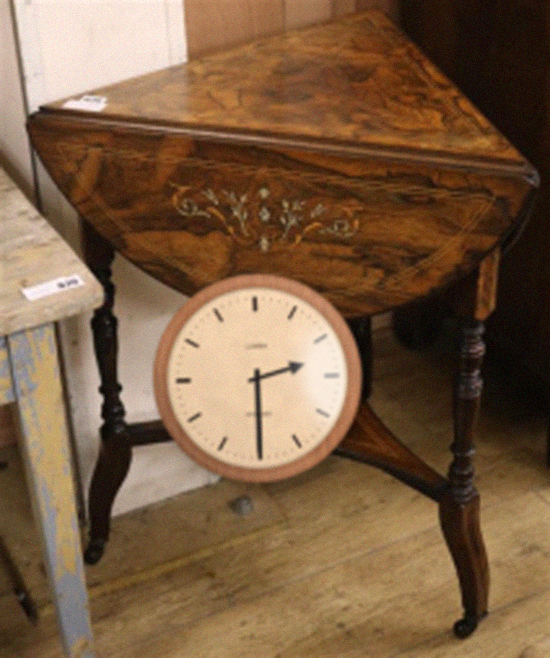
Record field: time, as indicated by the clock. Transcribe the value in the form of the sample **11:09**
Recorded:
**2:30**
